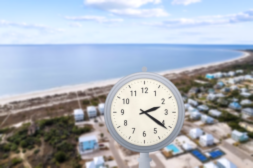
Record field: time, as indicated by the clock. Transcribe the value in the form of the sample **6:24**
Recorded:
**2:21**
